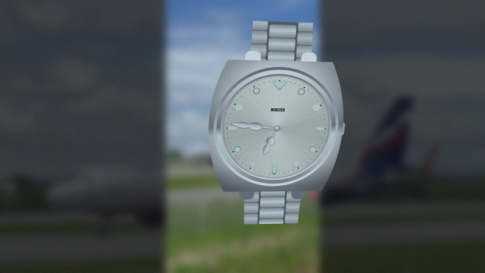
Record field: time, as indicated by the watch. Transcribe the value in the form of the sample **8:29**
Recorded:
**6:46**
